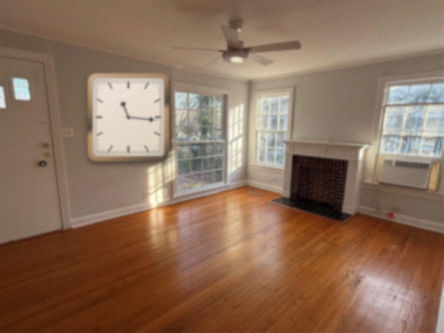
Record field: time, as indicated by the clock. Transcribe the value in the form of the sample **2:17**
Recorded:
**11:16**
